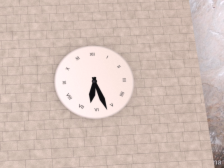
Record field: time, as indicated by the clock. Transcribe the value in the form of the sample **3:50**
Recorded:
**6:27**
